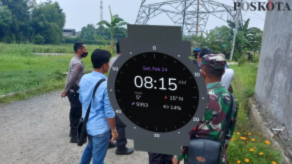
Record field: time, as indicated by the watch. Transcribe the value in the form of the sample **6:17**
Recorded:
**8:15**
